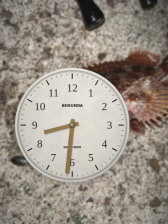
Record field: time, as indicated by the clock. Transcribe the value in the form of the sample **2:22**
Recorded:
**8:31**
